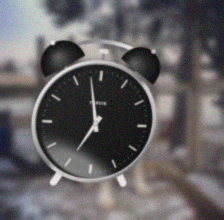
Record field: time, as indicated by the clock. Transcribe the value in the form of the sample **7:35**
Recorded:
**6:58**
